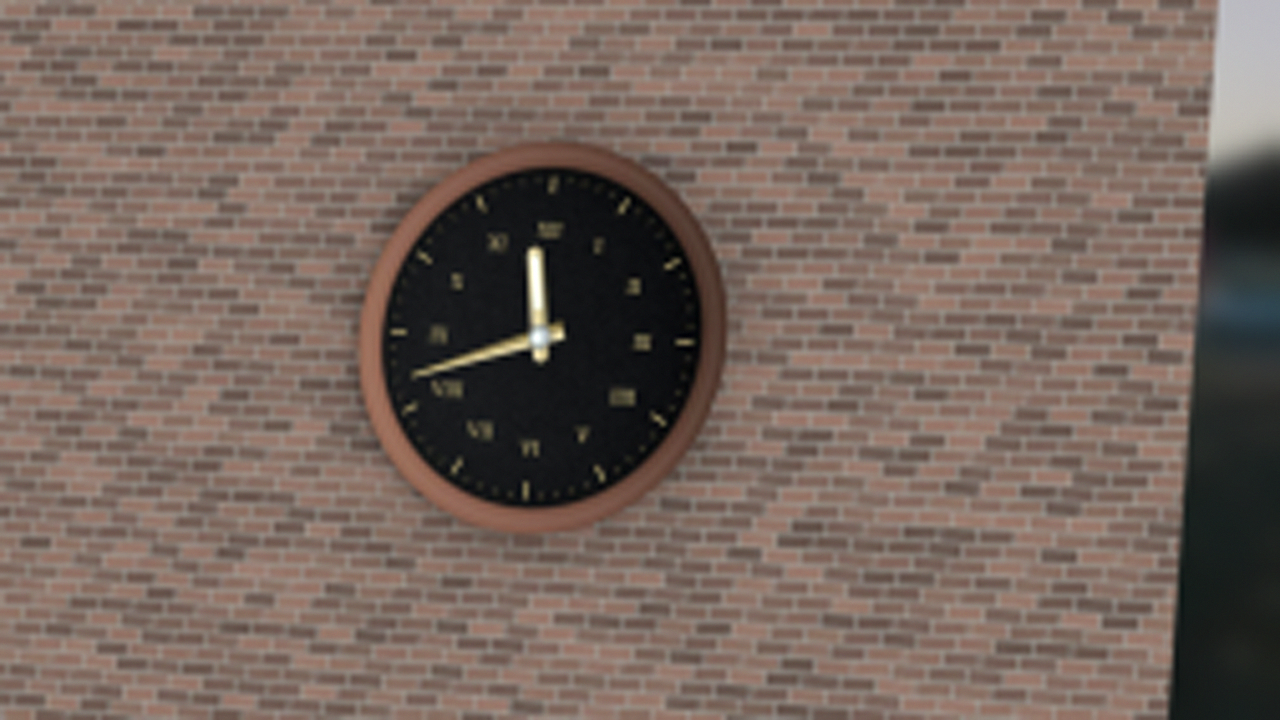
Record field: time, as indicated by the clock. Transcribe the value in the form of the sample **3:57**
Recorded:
**11:42**
